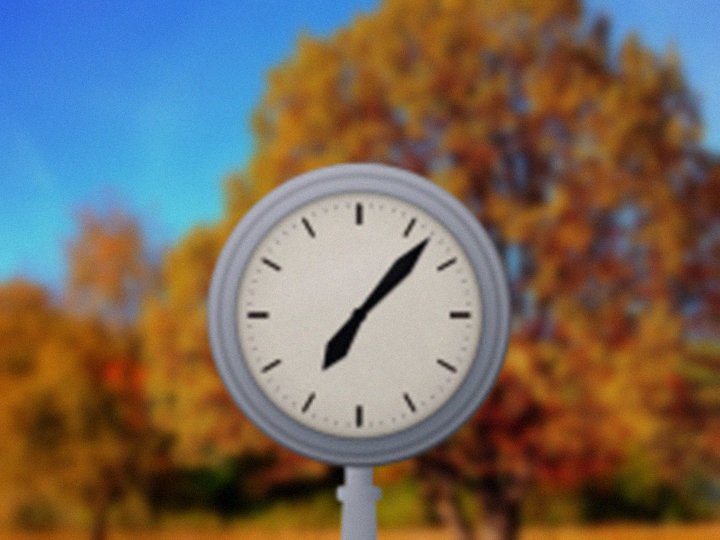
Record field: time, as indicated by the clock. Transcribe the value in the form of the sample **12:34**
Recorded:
**7:07**
